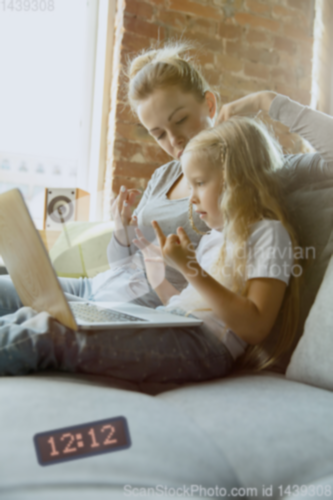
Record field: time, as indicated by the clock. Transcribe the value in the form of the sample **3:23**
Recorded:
**12:12**
